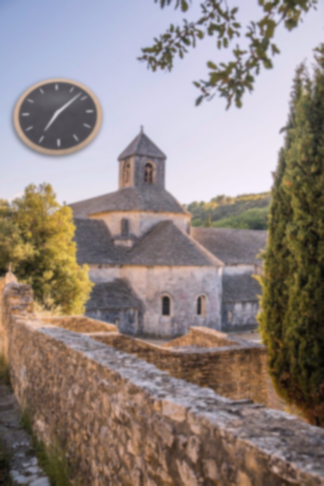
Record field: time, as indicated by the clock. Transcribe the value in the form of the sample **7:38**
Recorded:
**7:08**
